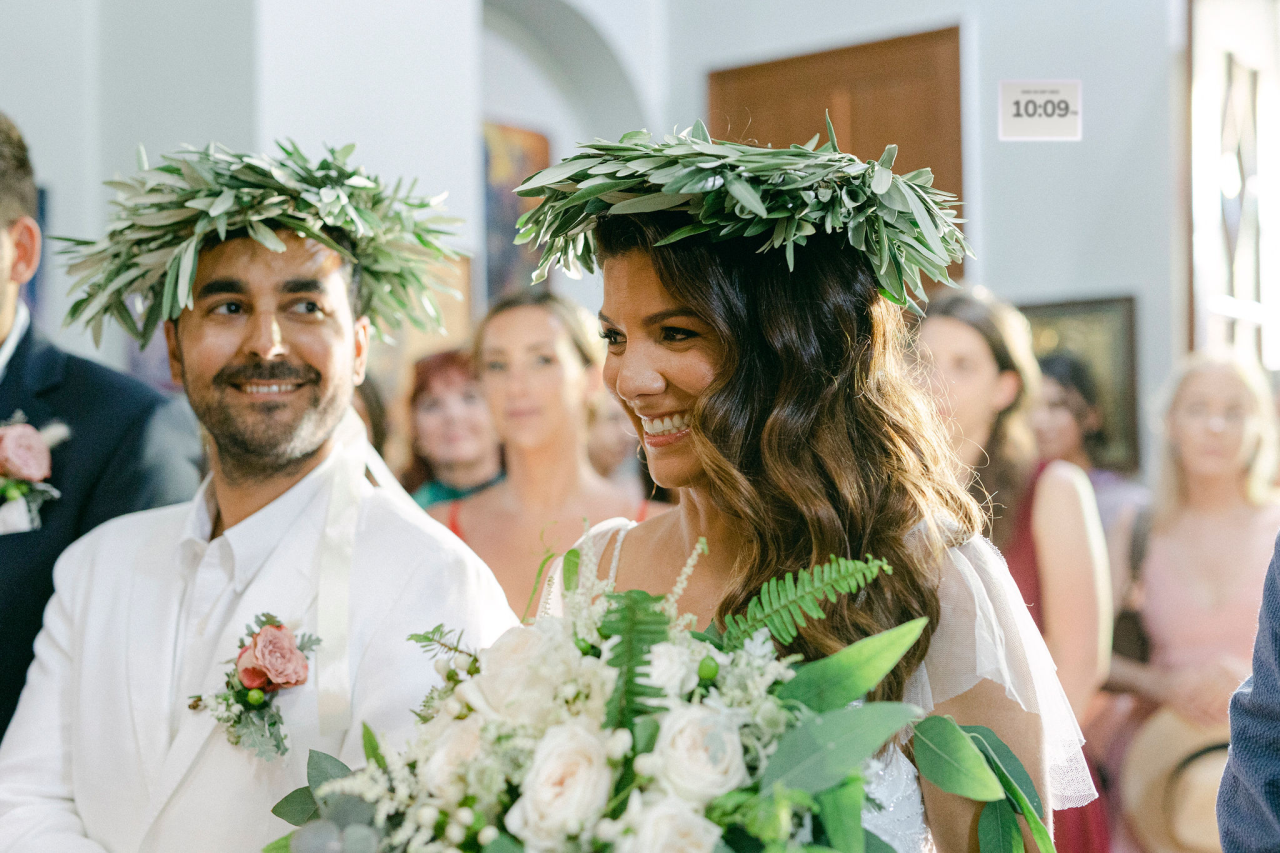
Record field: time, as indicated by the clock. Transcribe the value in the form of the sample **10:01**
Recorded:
**10:09**
